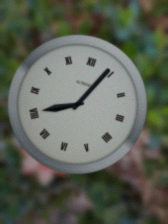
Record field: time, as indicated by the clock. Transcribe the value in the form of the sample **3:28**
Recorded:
**8:04**
